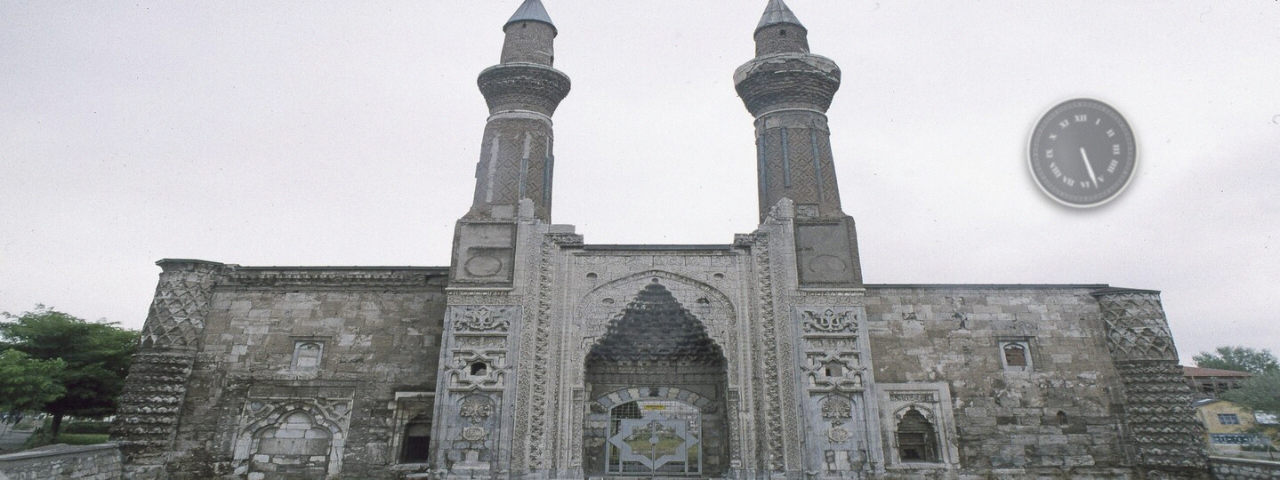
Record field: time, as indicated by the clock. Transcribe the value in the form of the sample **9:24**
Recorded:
**5:27**
